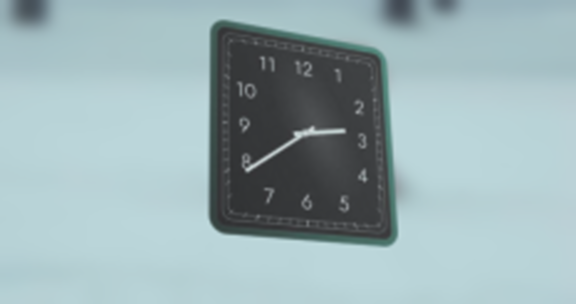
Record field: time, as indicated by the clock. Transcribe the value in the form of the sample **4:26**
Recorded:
**2:39**
